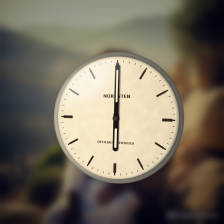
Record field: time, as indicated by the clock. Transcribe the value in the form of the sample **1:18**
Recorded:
**6:00**
